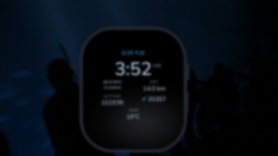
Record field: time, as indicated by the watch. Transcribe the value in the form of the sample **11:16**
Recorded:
**3:52**
